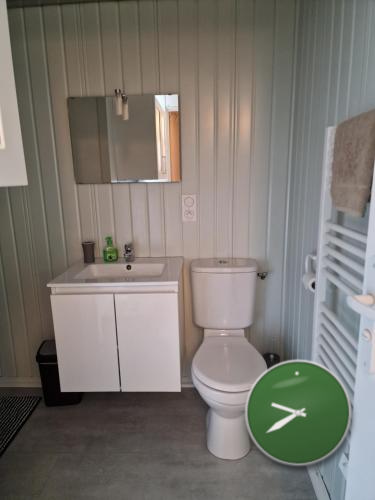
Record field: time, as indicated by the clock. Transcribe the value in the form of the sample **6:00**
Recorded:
**9:40**
